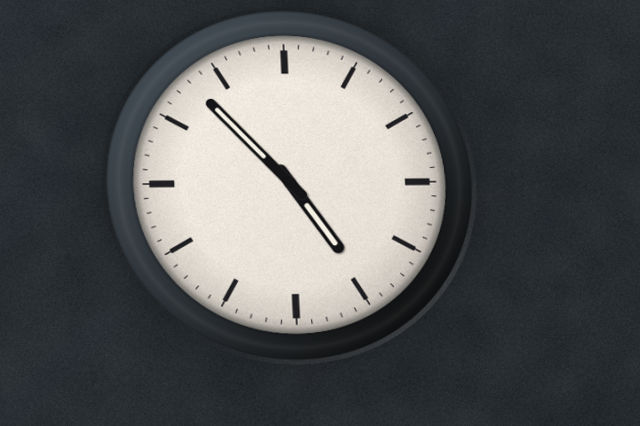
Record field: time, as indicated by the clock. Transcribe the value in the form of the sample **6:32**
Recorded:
**4:53**
